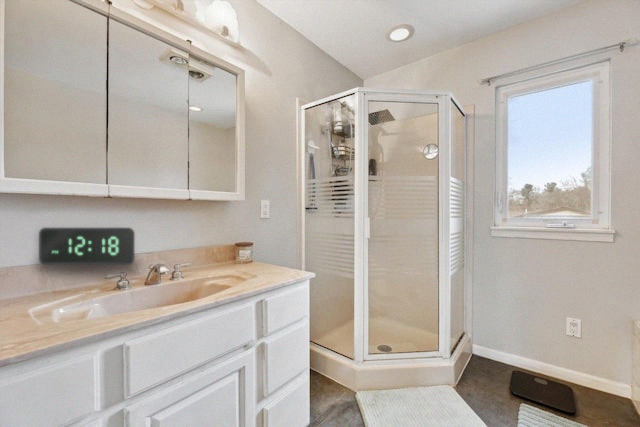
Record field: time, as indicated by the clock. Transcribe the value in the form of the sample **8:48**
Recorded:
**12:18**
